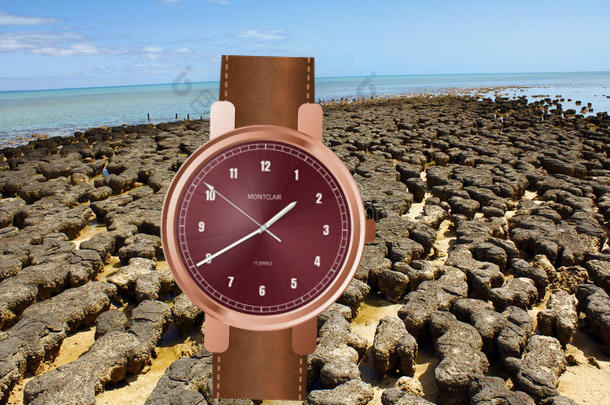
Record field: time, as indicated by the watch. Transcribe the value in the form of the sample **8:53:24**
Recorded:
**1:39:51**
